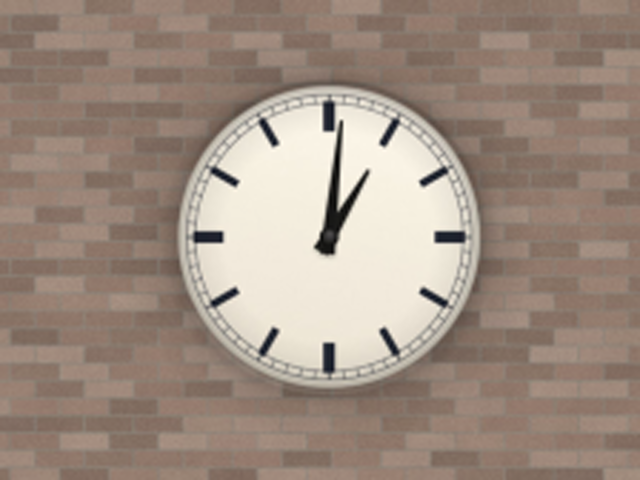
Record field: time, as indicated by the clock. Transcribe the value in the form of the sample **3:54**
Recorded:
**1:01**
